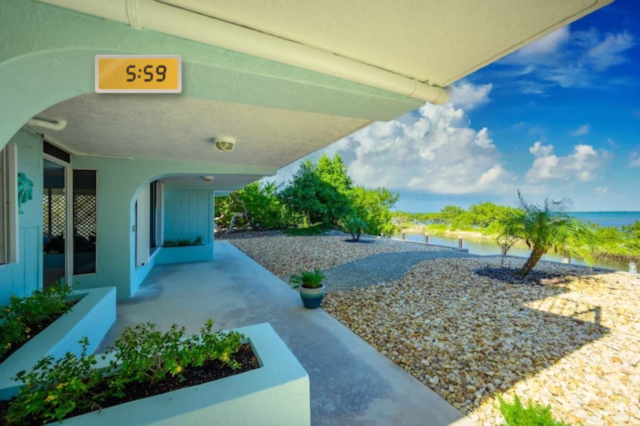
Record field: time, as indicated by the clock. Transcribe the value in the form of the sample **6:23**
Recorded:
**5:59**
